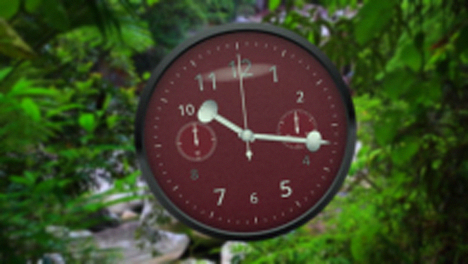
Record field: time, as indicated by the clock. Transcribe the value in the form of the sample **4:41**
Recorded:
**10:17**
